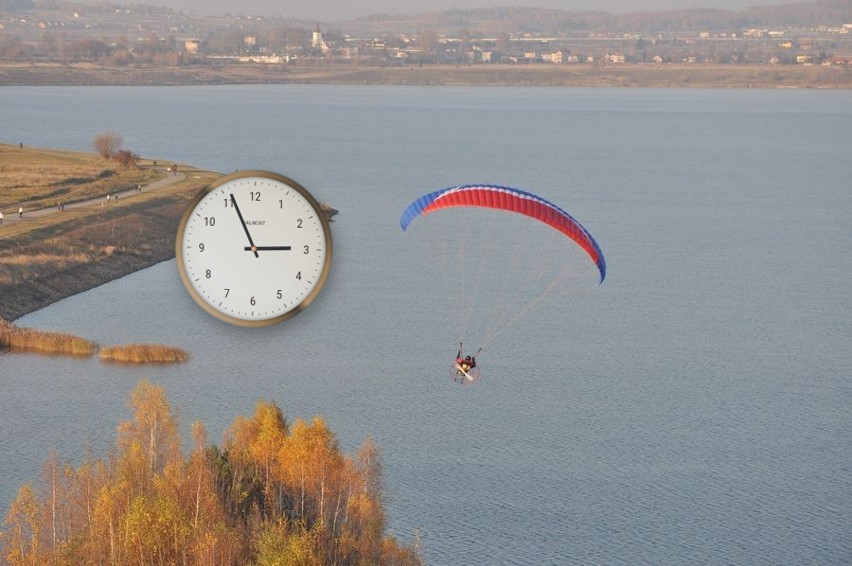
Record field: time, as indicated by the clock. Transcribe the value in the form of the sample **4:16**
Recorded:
**2:56**
